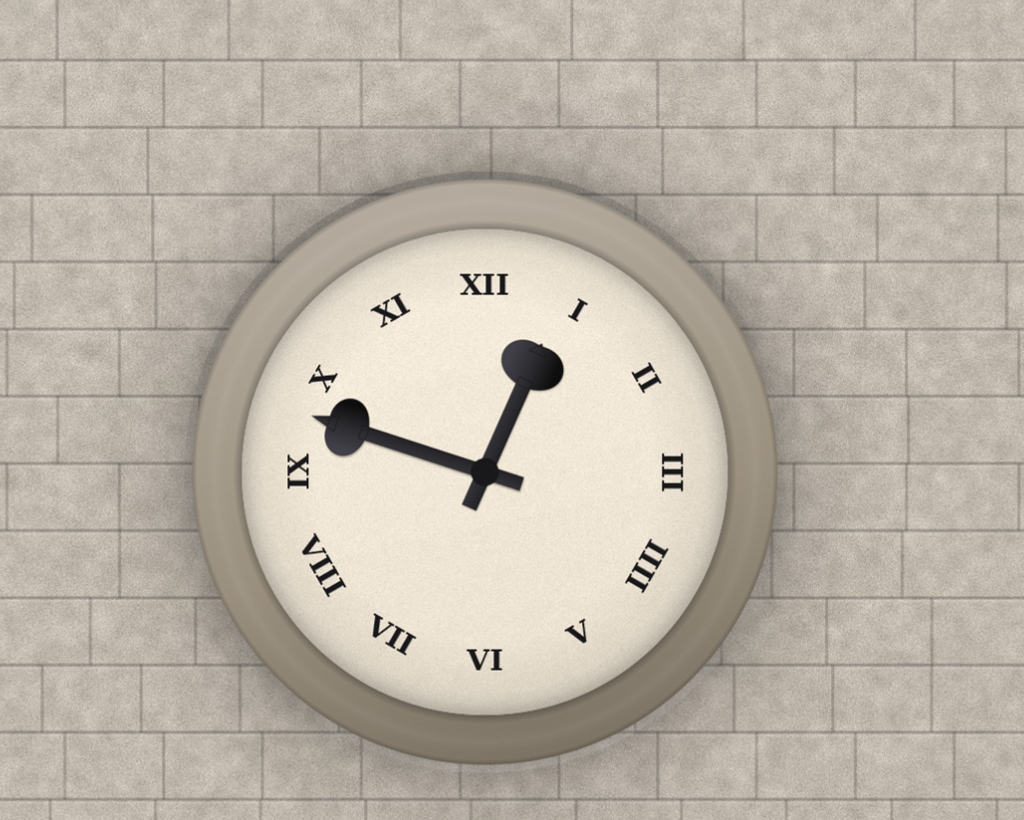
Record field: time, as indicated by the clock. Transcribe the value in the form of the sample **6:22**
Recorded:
**12:48**
